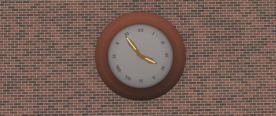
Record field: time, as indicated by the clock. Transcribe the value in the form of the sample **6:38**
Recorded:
**3:54**
